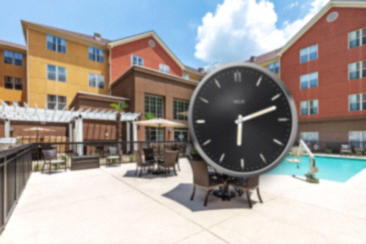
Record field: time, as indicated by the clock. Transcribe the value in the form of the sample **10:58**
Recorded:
**6:12**
